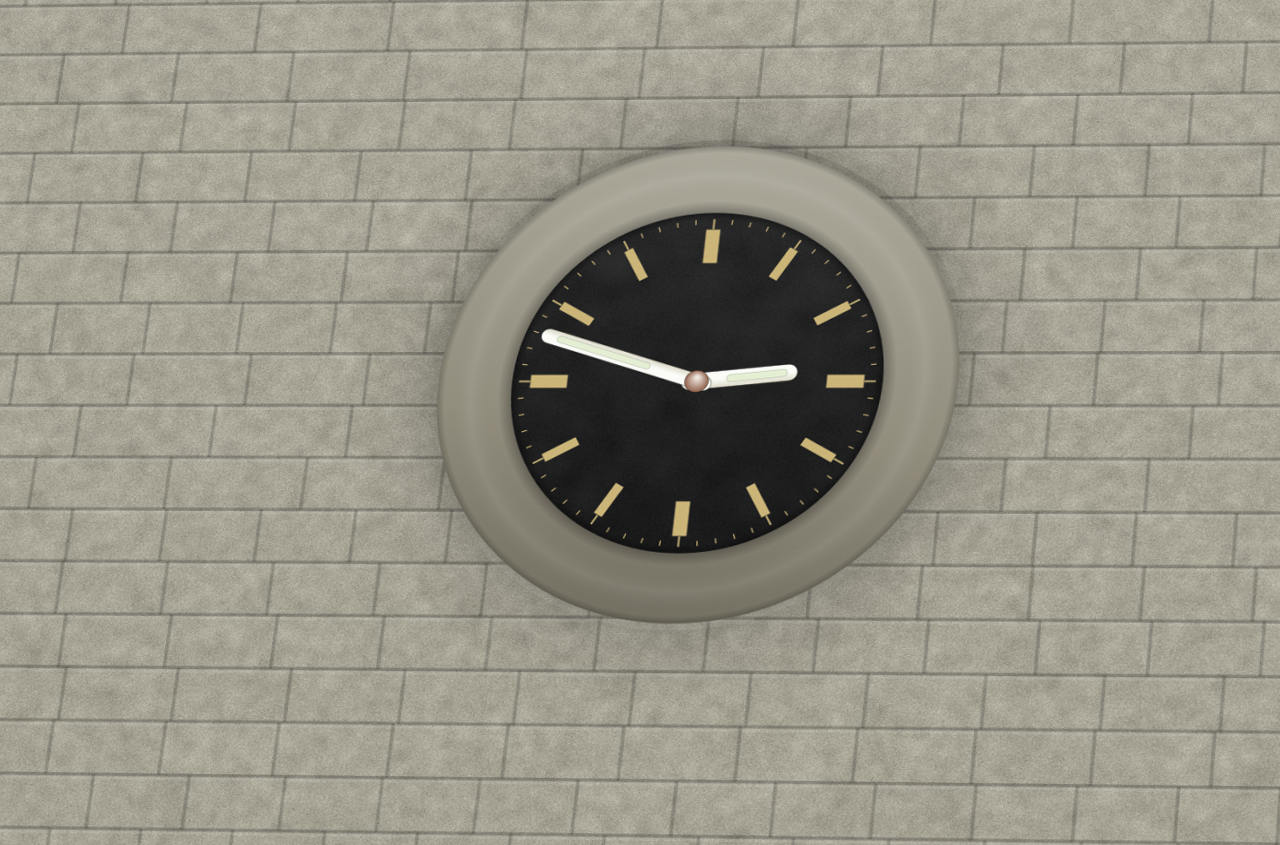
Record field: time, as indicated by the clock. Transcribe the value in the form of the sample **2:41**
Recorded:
**2:48**
